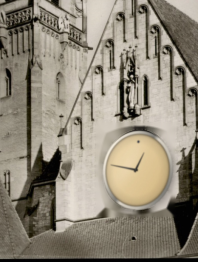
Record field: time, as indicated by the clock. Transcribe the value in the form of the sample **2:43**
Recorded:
**12:46**
